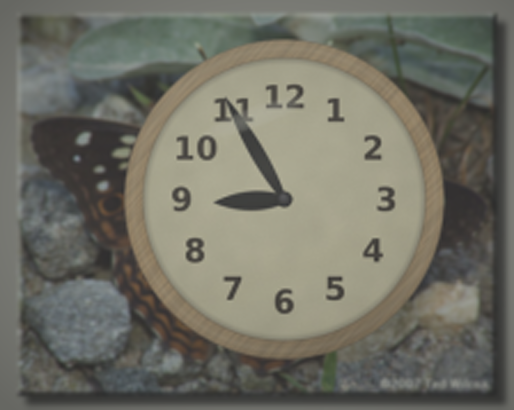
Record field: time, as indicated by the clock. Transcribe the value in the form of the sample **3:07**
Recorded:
**8:55**
